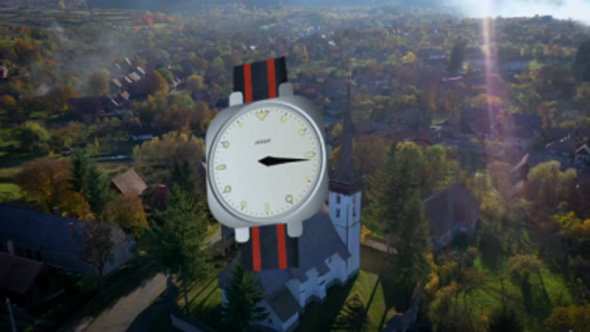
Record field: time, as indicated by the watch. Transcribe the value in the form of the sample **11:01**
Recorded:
**3:16**
